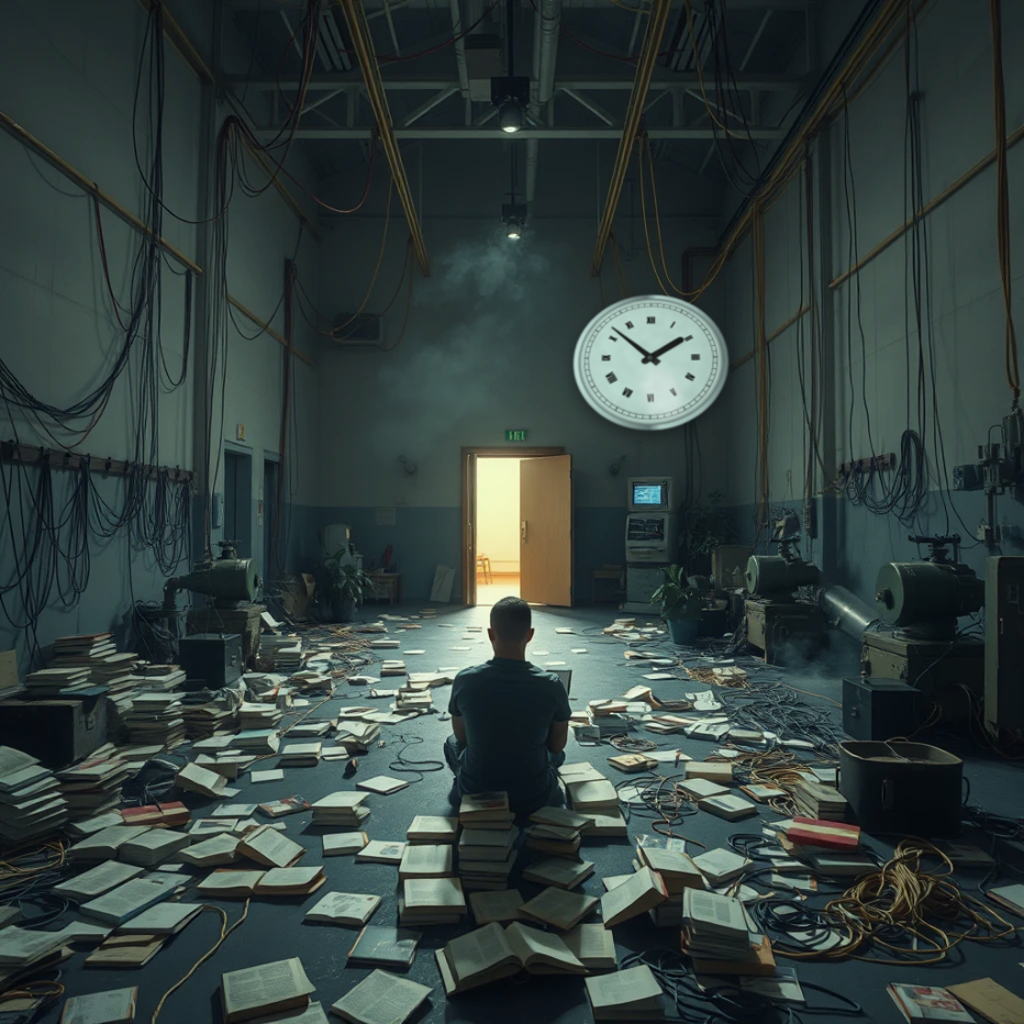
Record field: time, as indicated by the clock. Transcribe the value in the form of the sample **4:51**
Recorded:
**1:52**
